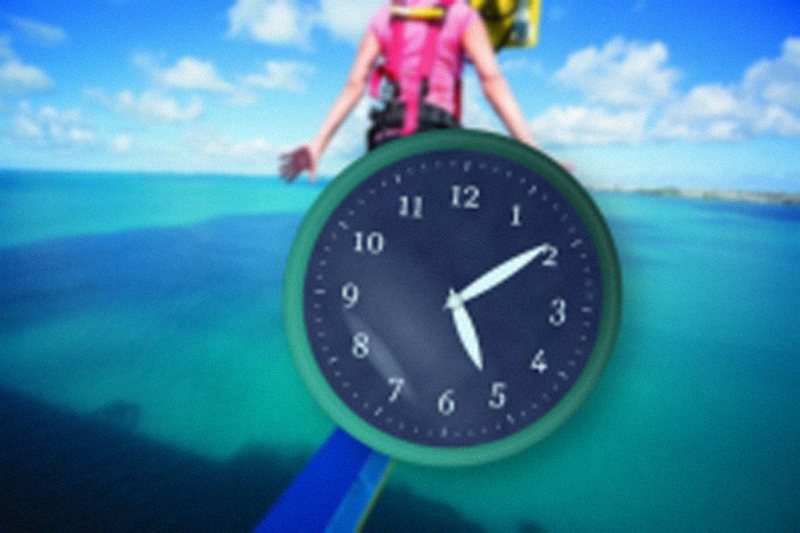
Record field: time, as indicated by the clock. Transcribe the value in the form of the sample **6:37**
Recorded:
**5:09**
